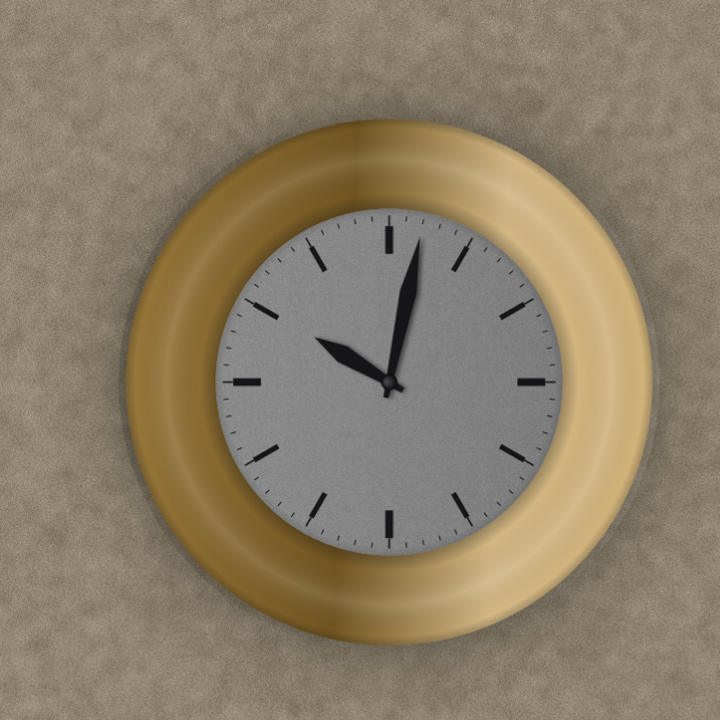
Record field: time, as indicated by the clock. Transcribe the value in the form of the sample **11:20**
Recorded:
**10:02**
